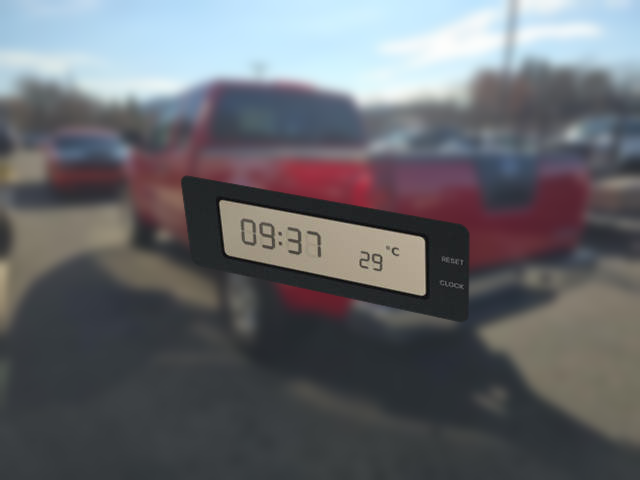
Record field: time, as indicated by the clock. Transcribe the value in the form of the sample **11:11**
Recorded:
**9:37**
